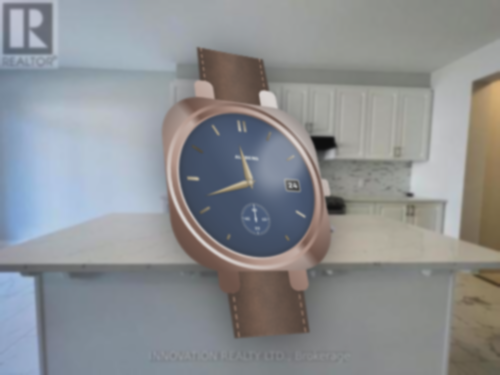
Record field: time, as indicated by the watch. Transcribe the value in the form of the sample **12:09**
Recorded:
**11:42**
